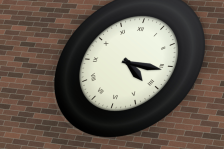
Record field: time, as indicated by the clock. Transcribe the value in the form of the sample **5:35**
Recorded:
**4:16**
